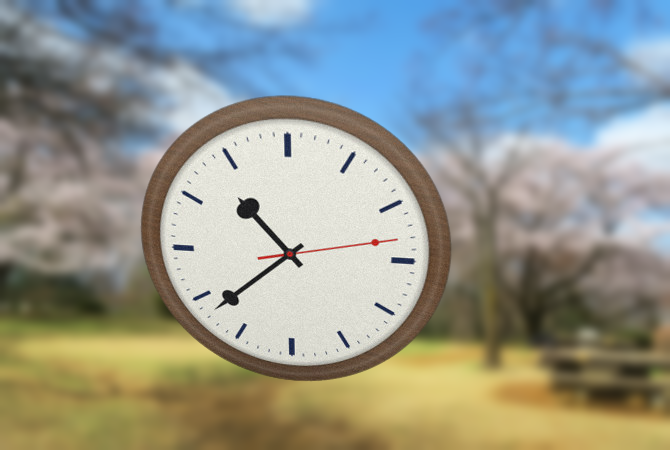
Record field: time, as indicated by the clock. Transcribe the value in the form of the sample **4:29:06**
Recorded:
**10:38:13**
